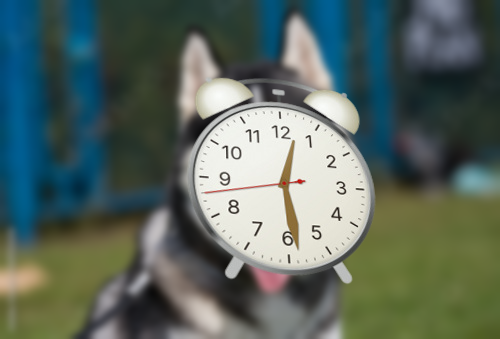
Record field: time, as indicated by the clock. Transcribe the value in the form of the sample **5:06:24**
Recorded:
**12:28:43**
